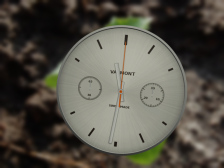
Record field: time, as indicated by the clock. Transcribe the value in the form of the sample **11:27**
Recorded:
**11:31**
